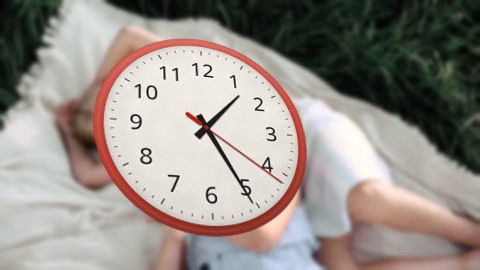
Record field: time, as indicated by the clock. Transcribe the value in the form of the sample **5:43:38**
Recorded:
**1:25:21**
